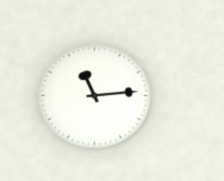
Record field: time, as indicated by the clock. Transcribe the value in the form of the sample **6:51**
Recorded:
**11:14**
